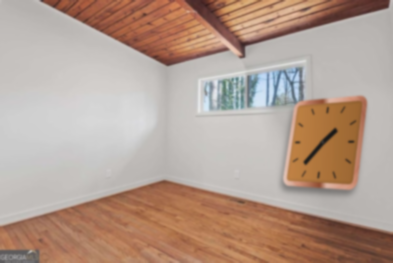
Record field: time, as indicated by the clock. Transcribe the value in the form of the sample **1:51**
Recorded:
**1:37**
